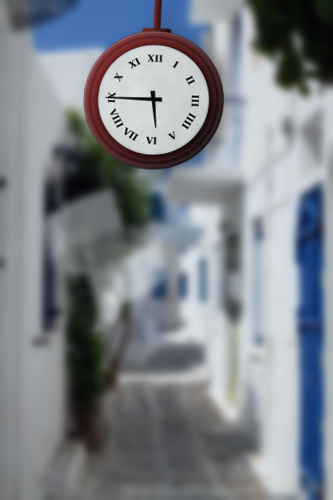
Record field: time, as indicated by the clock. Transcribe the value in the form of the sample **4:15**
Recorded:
**5:45**
